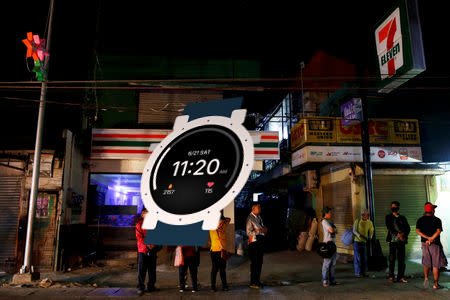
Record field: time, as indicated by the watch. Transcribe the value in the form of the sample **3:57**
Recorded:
**11:20**
